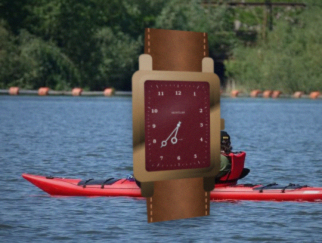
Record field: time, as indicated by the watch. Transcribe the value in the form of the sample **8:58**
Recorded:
**6:37**
